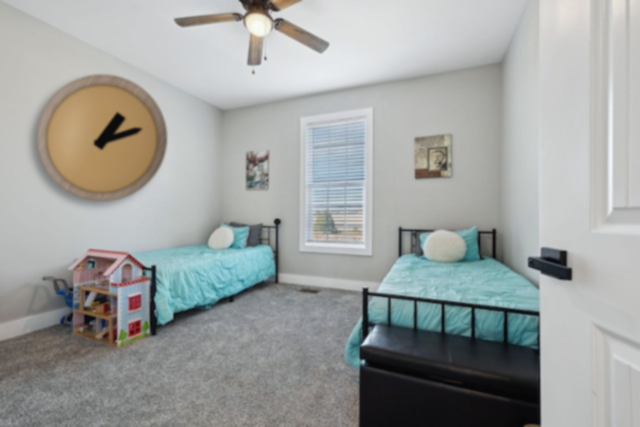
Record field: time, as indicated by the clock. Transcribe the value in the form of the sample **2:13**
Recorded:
**1:12**
